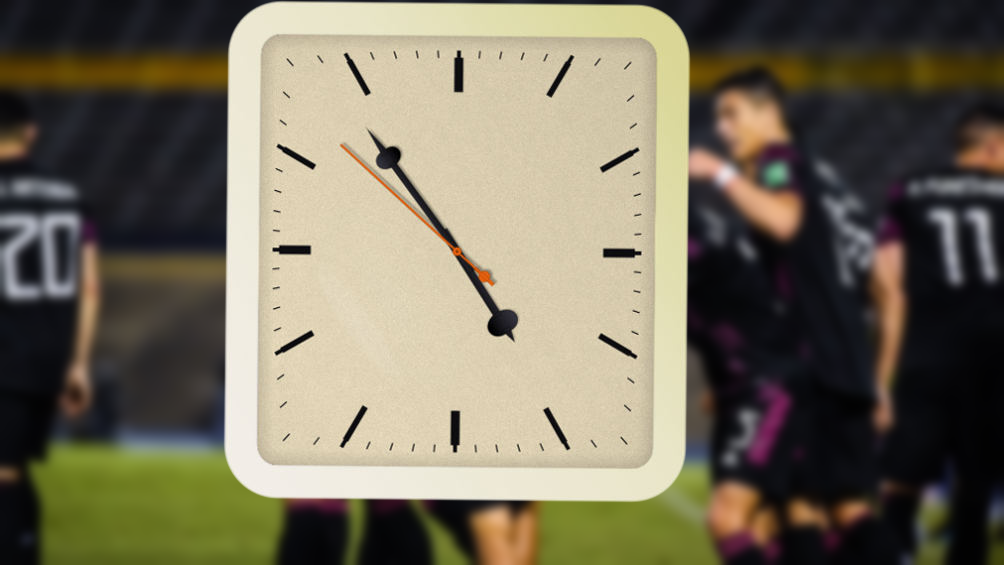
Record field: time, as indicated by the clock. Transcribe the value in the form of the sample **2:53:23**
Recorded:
**4:53:52**
